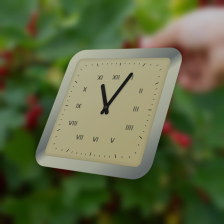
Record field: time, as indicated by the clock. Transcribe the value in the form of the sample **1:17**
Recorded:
**11:04**
